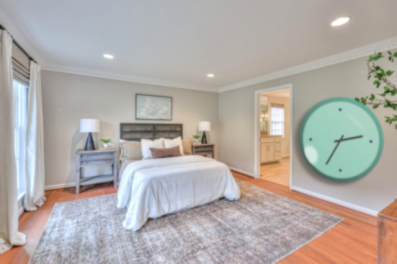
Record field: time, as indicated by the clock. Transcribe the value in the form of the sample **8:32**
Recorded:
**2:35**
